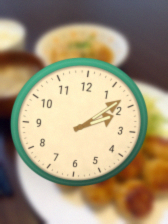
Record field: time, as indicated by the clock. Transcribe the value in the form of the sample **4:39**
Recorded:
**2:08**
